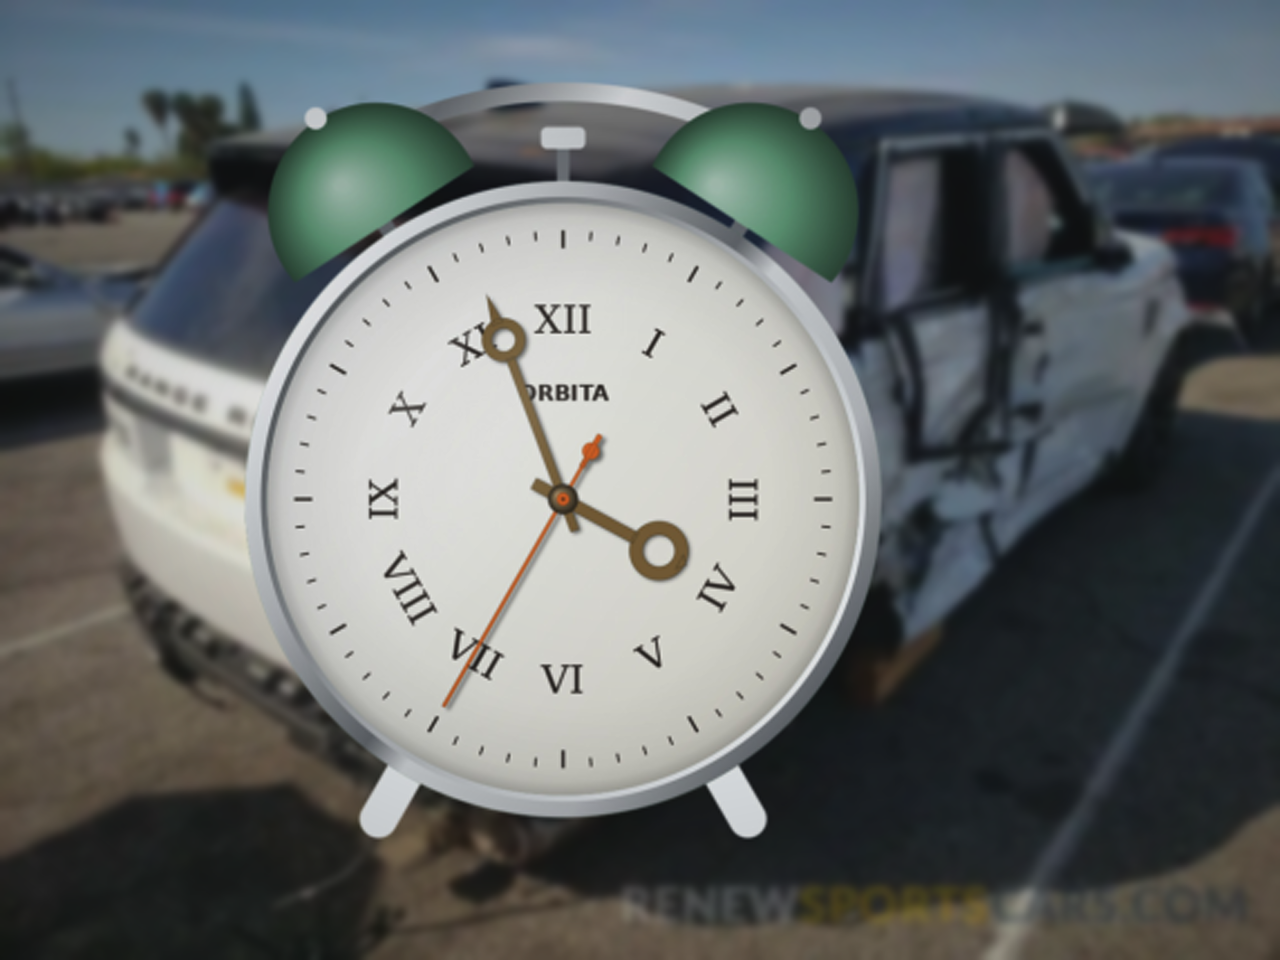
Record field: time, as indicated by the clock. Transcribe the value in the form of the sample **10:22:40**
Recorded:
**3:56:35**
